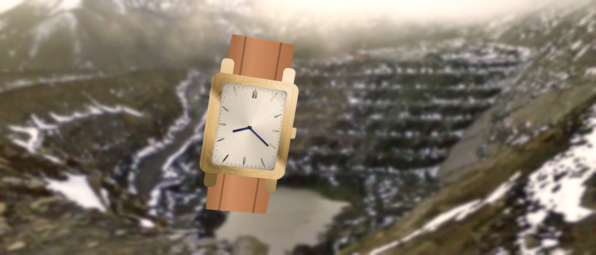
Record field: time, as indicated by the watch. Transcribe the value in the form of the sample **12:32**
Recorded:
**8:21**
